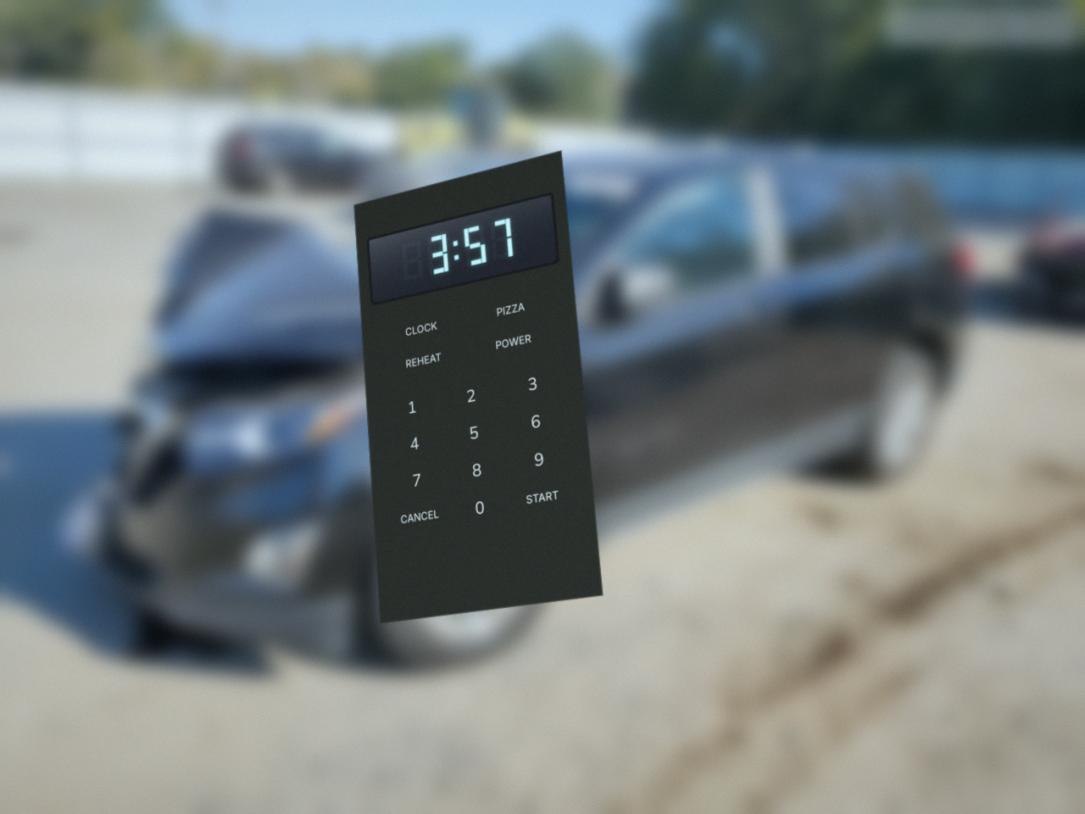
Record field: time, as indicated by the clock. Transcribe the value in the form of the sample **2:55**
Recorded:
**3:57**
